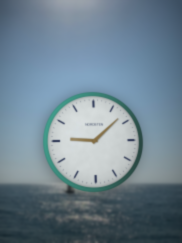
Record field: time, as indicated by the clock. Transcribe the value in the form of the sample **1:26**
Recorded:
**9:08**
